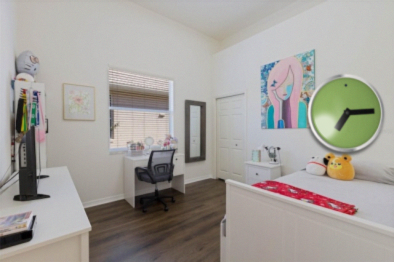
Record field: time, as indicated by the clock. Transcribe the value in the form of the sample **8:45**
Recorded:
**7:15**
